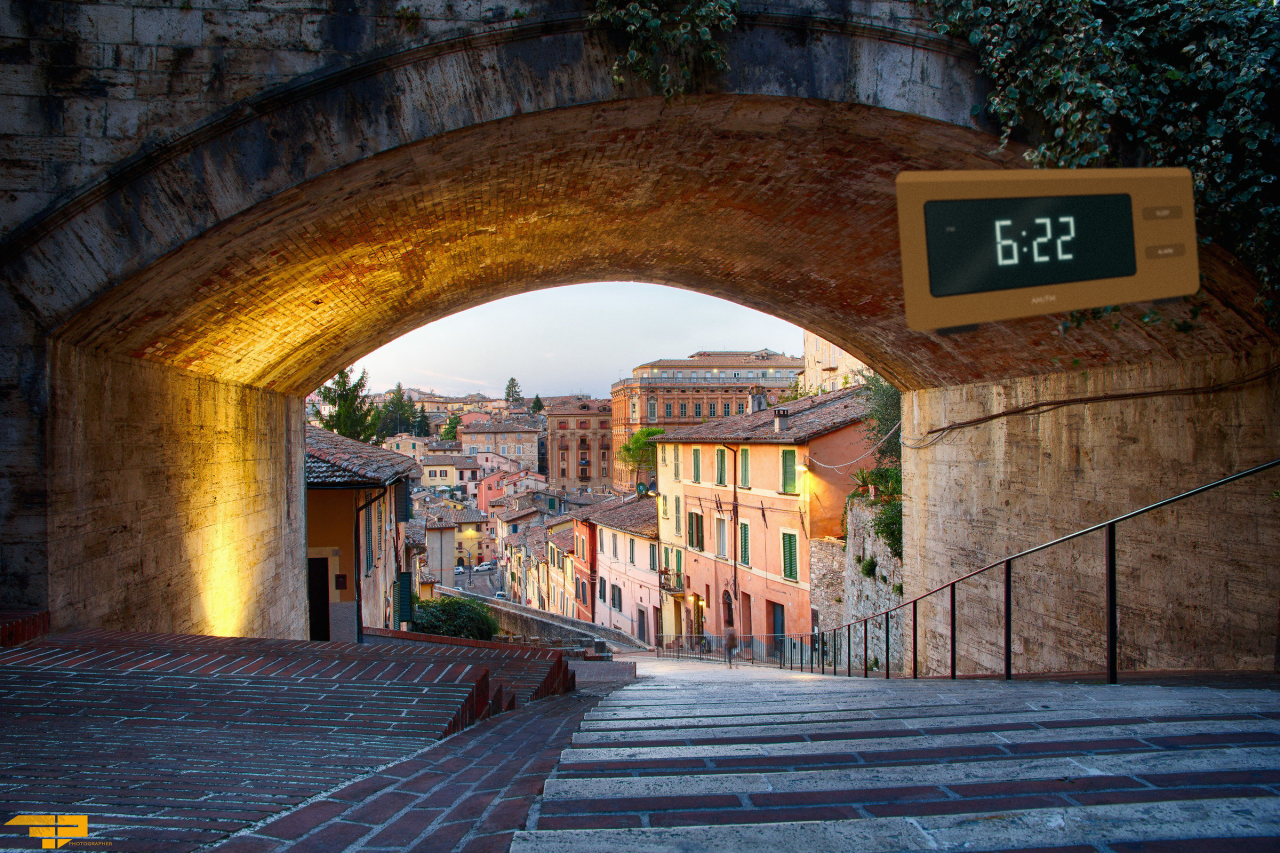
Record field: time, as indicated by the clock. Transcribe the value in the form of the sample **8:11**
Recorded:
**6:22**
